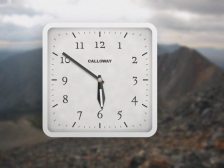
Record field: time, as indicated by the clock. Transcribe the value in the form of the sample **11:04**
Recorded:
**5:51**
